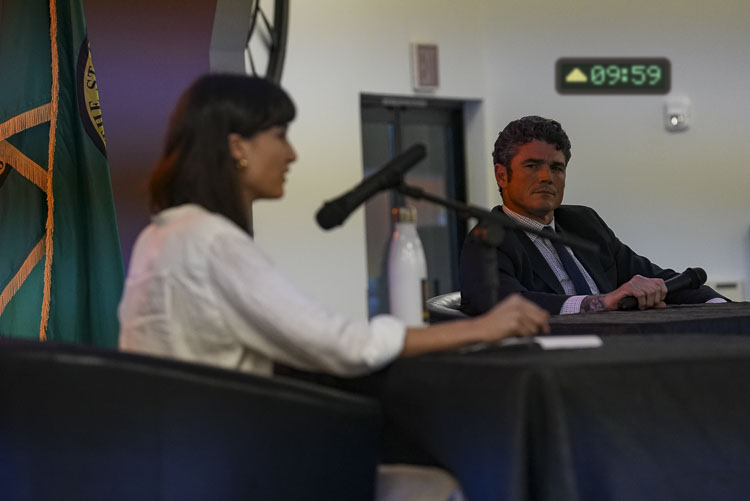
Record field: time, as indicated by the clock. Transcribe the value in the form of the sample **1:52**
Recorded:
**9:59**
